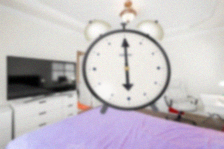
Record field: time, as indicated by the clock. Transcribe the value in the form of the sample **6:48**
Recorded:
**6:00**
